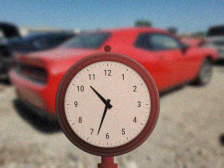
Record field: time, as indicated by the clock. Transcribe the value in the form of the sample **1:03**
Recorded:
**10:33**
